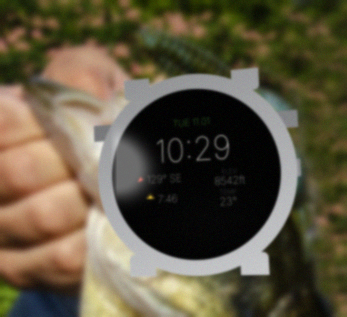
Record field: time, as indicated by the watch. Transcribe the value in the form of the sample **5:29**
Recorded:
**10:29**
